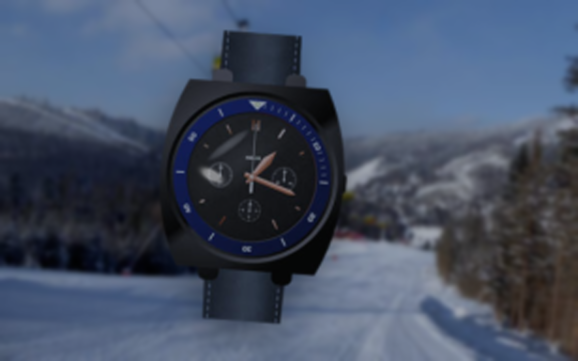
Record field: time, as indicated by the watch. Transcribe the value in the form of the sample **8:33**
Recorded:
**1:18**
